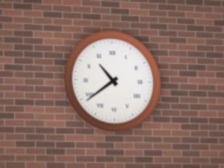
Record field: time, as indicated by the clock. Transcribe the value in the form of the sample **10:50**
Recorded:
**10:39**
